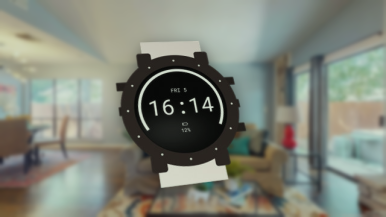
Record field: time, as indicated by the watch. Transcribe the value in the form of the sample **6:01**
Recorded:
**16:14**
